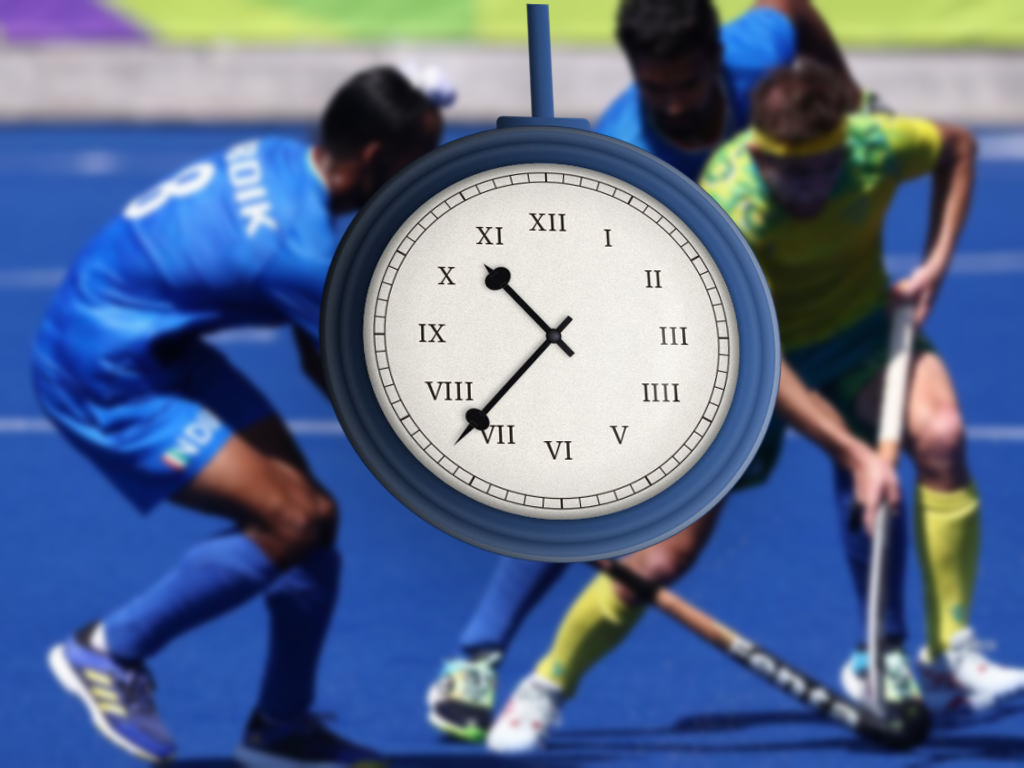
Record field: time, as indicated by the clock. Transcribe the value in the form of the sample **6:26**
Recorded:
**10:37**
